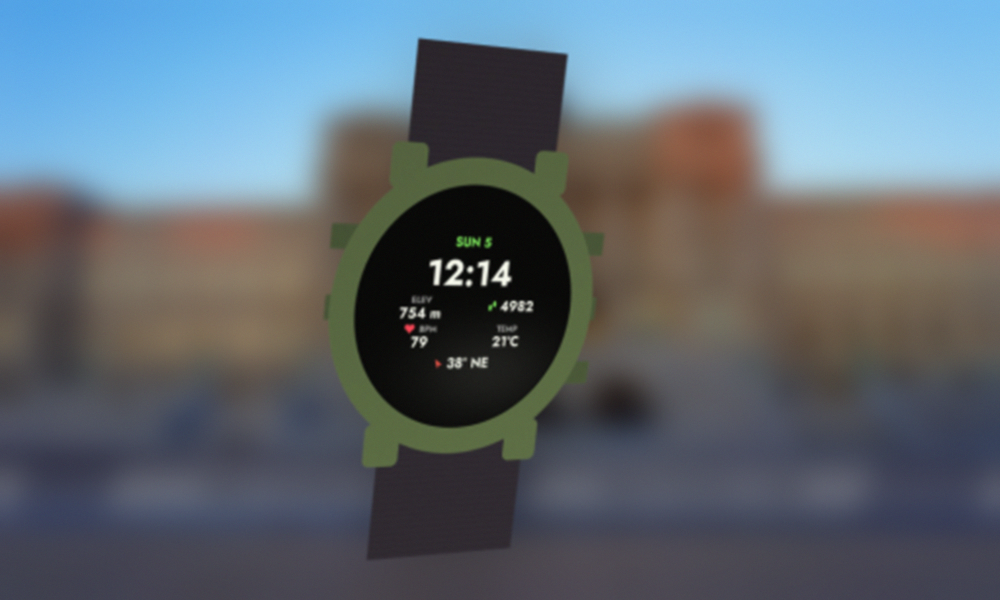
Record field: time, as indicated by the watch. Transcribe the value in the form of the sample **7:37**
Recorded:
**12:14**
